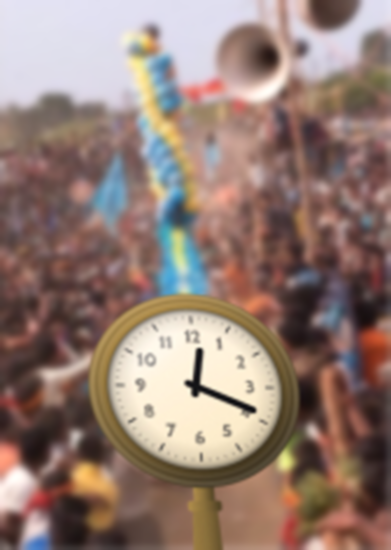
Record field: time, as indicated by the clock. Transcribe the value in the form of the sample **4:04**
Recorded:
**12:19**
